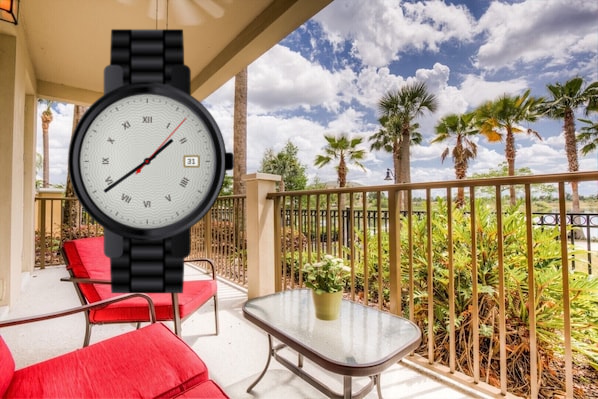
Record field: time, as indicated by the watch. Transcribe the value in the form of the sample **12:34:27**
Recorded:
**1:39:07**
